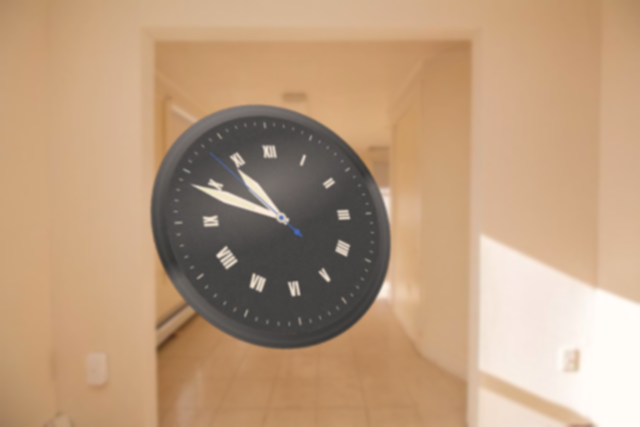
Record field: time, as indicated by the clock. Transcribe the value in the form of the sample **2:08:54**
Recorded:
**10:48:53**
